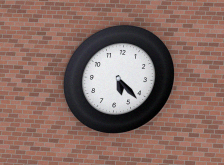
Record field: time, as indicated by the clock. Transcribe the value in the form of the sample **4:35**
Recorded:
**5:22**
